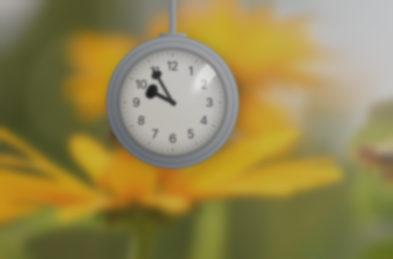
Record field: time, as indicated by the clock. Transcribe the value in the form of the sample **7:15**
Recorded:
**9:55**
